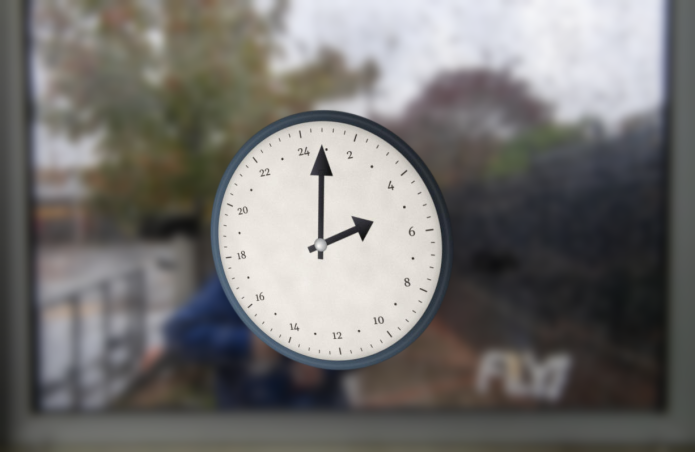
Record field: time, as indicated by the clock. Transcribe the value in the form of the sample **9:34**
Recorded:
**5:02**
